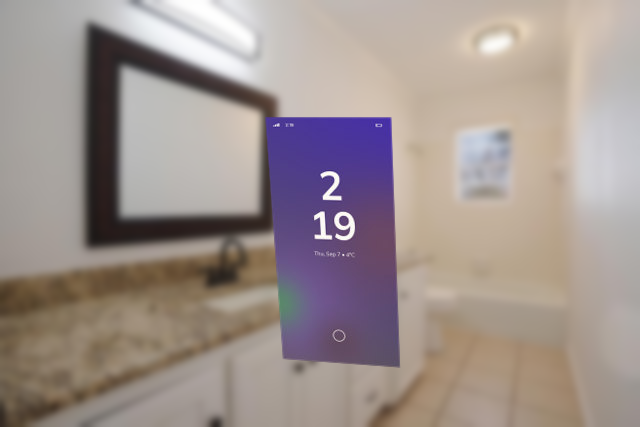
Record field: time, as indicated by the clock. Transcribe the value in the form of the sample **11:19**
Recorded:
**2:19**
